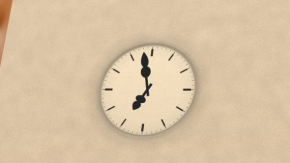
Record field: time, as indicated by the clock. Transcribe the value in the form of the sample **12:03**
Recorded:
**6:58**
